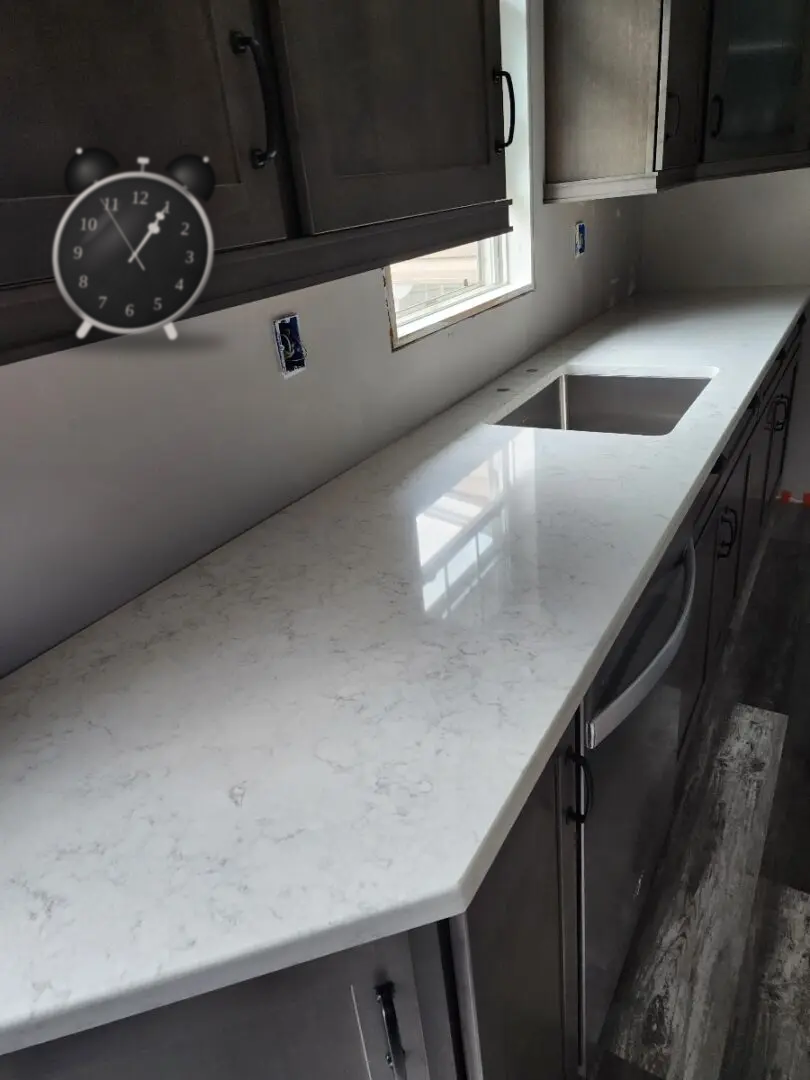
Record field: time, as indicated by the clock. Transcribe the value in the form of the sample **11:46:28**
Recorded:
**1:04:54**
